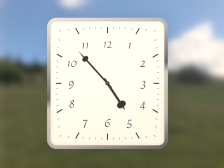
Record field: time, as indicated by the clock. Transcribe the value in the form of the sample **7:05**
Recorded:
**4:53**
